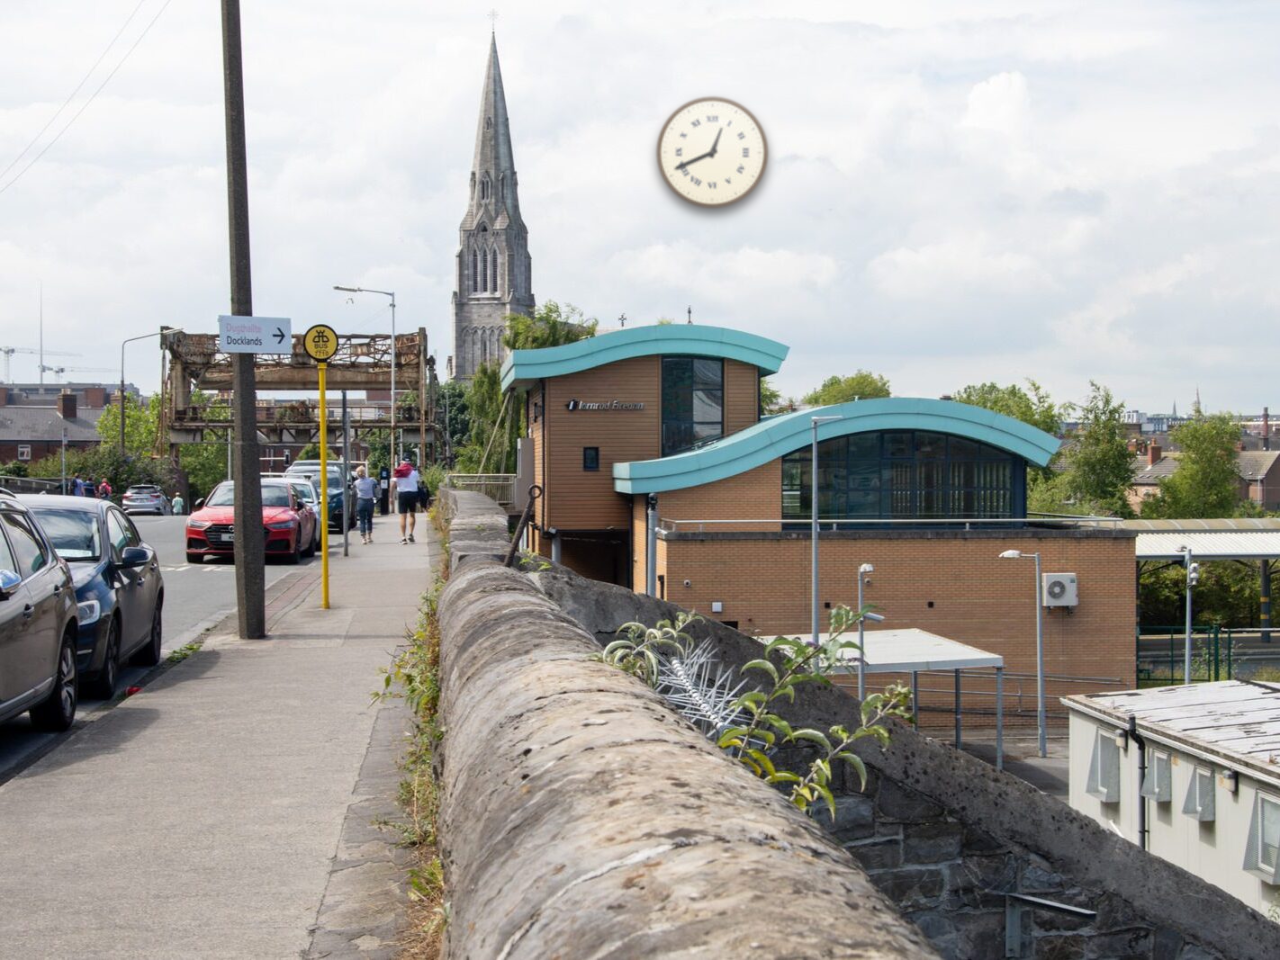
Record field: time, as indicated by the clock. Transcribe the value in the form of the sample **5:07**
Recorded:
**12:41**
